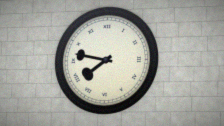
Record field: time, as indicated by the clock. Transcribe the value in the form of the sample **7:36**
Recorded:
**7:47**
